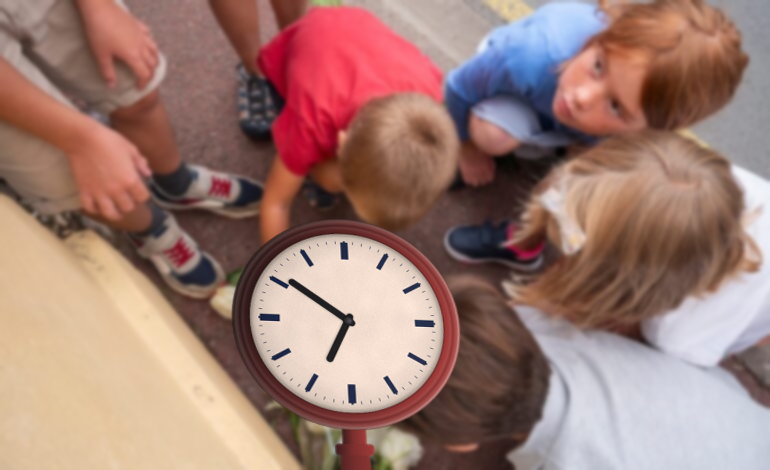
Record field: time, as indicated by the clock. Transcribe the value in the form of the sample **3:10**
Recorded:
**6:51**
